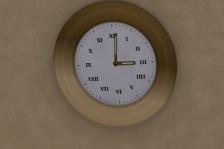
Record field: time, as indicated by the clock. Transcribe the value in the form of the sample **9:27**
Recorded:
**3:01**
